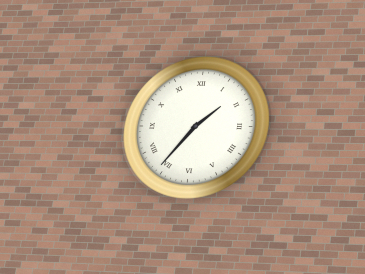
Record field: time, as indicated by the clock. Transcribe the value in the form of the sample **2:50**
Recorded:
**1:36**
